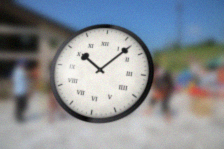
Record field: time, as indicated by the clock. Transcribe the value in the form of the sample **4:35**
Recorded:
**10:07**
